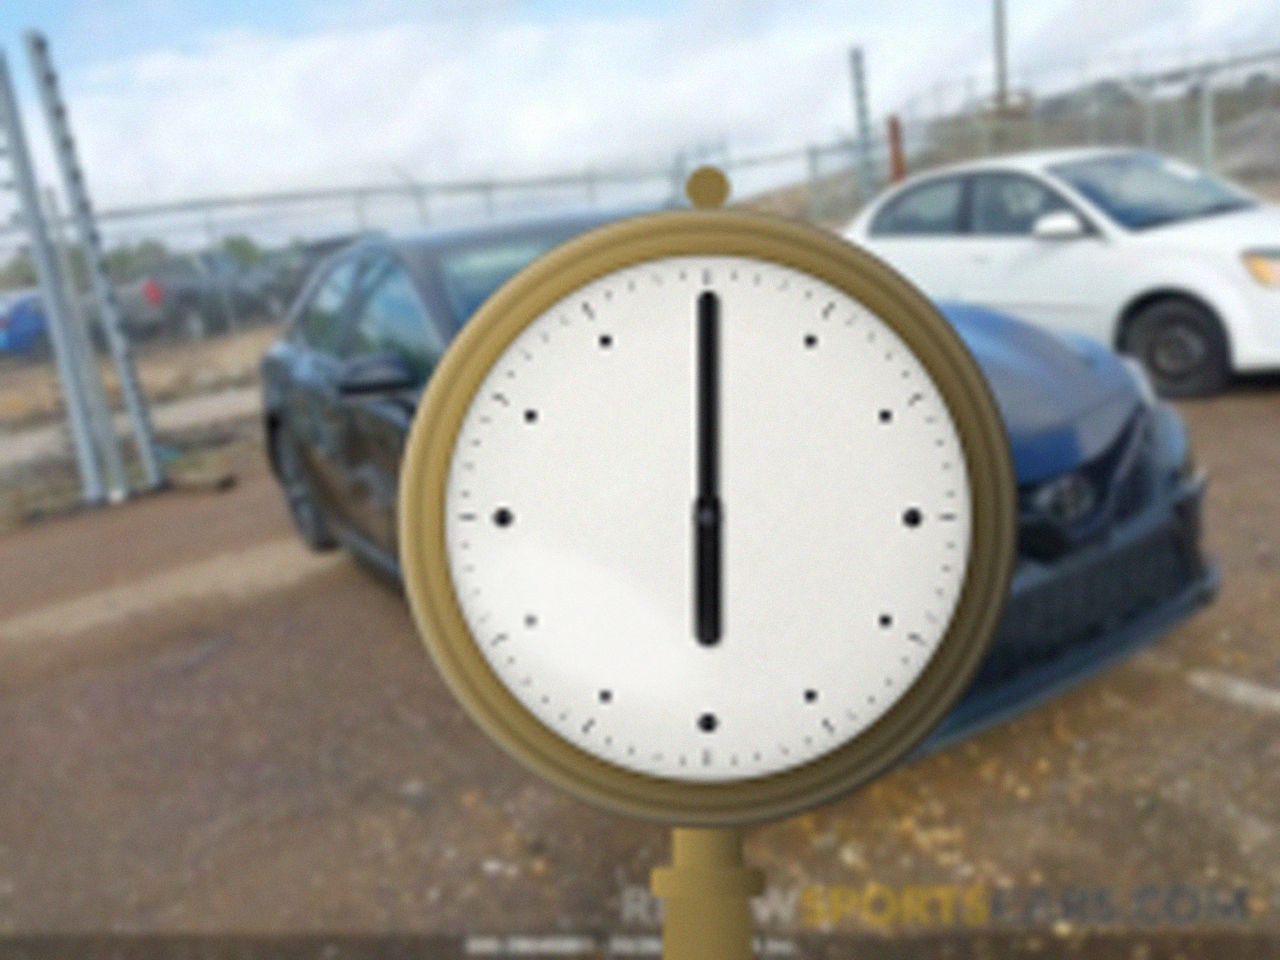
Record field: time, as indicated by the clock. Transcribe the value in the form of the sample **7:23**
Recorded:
**6:00**
